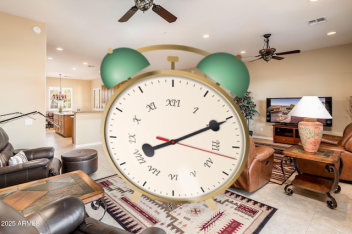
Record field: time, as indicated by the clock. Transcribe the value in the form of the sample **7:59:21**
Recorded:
**8:10:17**
